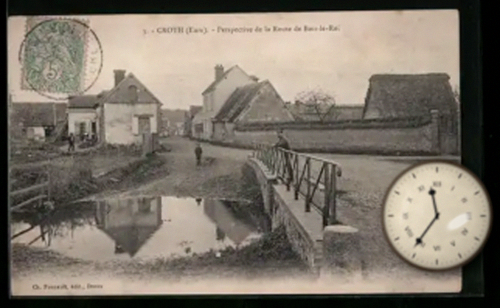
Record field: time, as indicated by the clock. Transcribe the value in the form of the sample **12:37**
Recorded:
**11:36**
